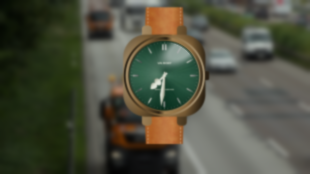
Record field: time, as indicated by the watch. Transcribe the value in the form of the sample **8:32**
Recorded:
**7:31**
